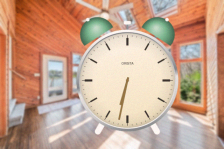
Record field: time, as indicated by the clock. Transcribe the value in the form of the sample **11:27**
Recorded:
**6:32**
